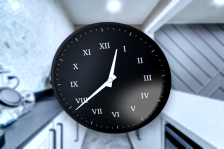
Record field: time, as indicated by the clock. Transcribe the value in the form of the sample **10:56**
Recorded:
**12:39**
